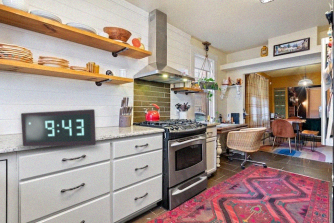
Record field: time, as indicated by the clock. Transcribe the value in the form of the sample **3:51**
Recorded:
**9:43**
